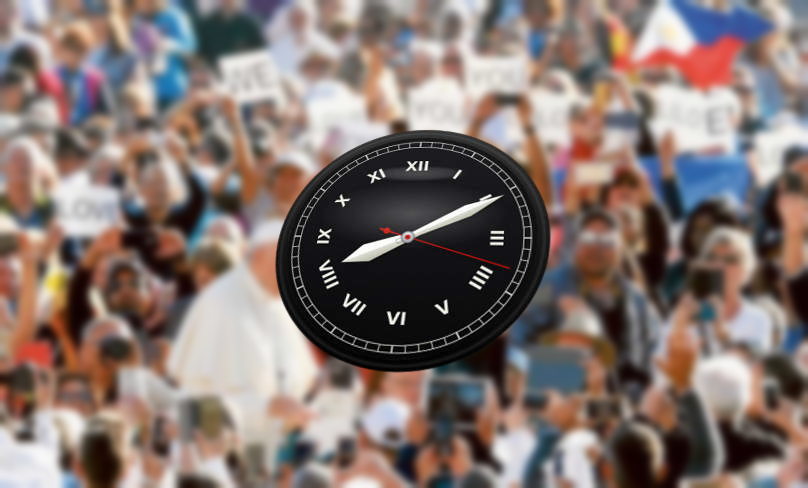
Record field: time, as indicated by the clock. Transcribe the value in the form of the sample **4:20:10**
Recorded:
**8:10:18**
